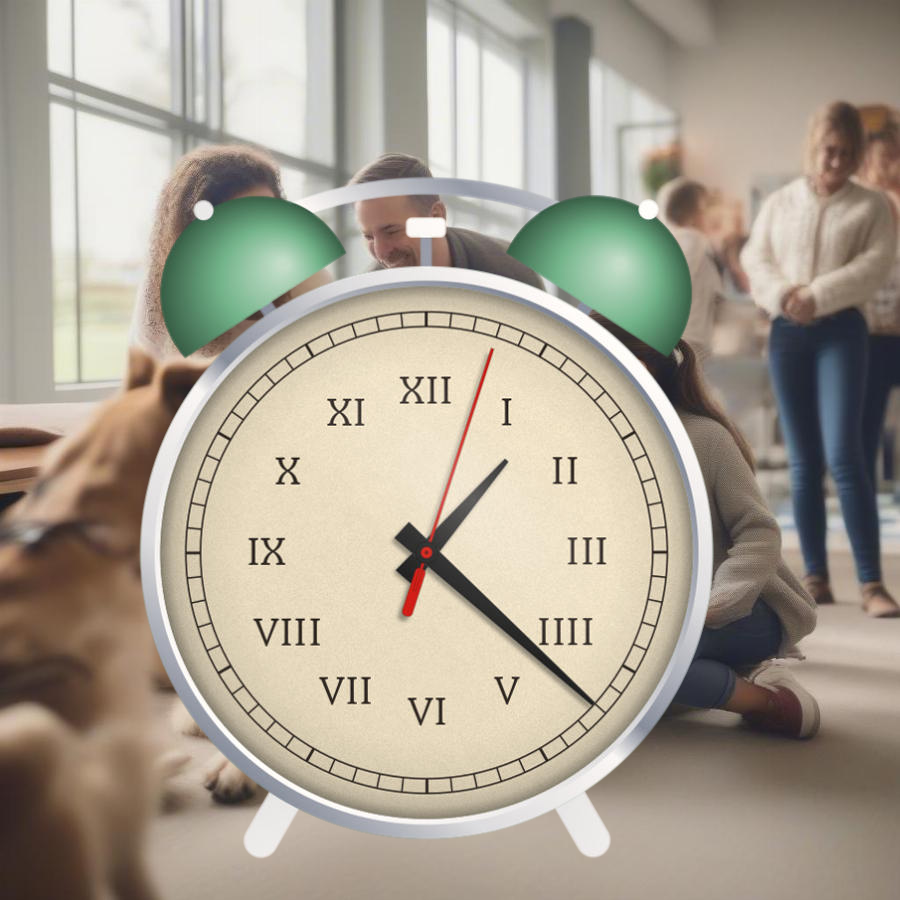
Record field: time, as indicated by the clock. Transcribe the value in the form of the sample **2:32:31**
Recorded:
**1:22:03**
